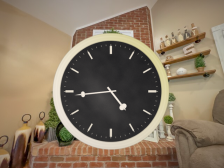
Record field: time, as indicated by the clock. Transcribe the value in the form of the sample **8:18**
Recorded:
**4:44**
